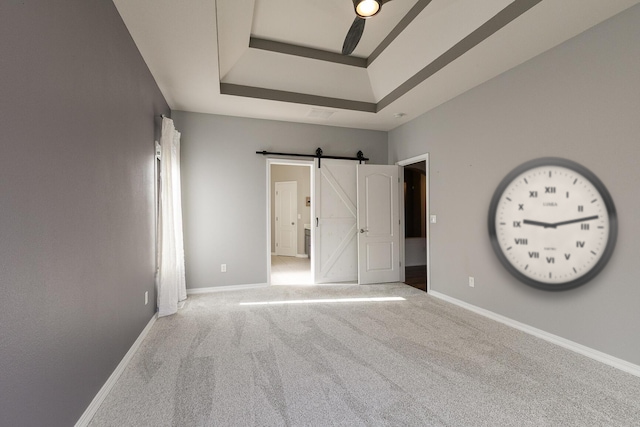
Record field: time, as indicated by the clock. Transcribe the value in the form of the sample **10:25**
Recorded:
**9:13**
